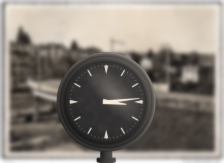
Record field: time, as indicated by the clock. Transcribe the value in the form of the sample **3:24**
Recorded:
**3:14**
